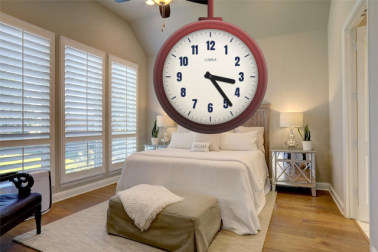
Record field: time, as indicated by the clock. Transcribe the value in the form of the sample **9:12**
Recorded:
**3:24**
